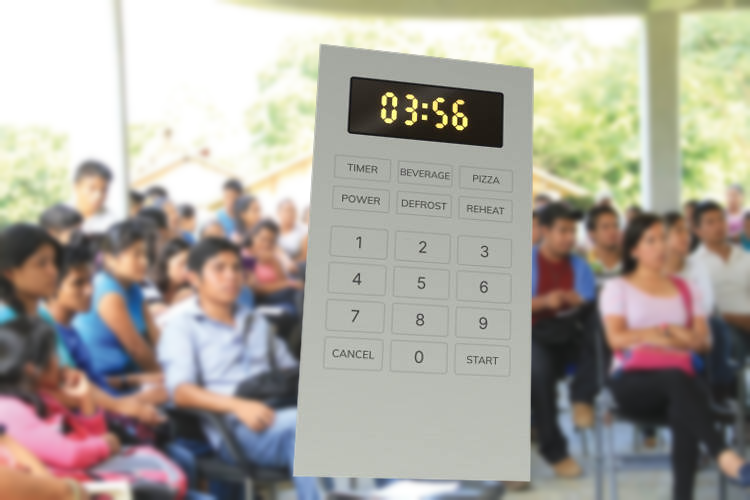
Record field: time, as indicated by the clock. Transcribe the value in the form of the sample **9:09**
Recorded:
**3:56**
